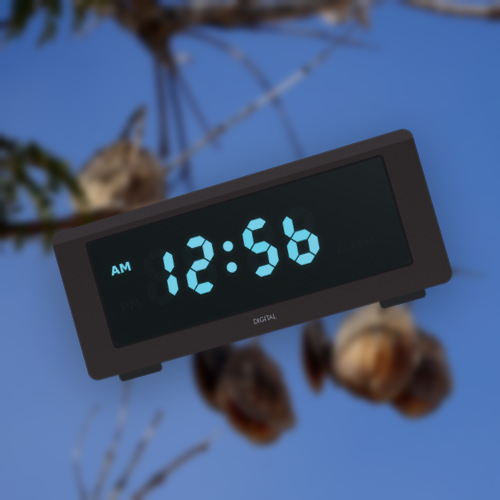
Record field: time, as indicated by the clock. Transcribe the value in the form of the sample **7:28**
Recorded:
**12:56**
